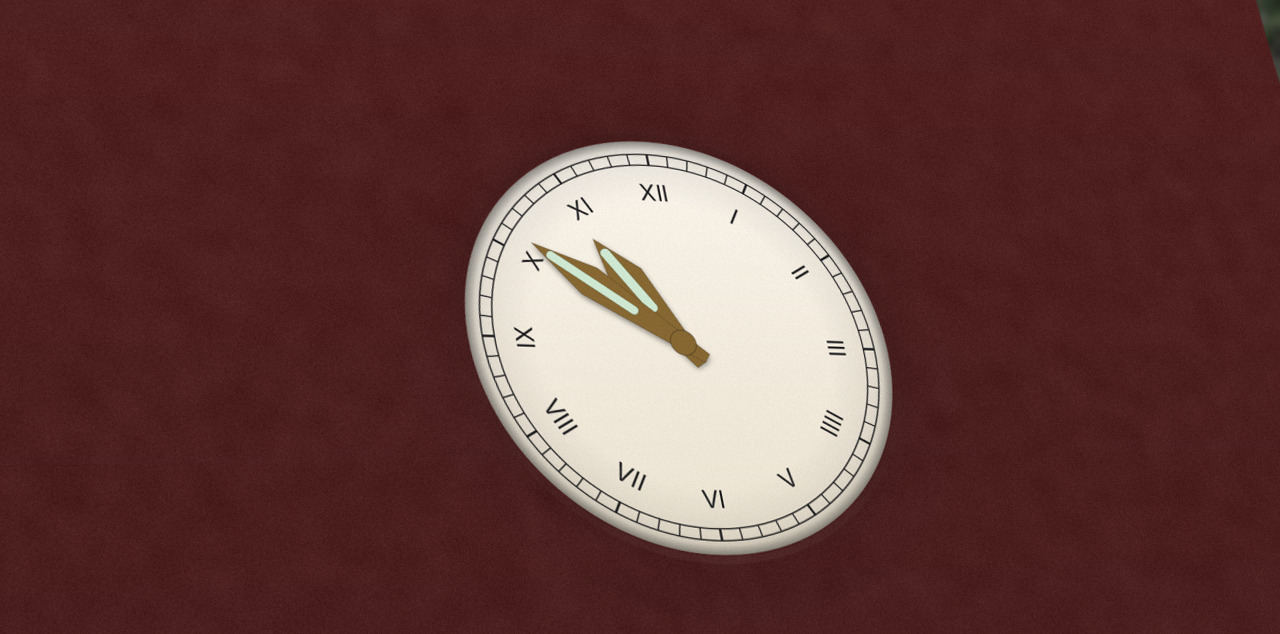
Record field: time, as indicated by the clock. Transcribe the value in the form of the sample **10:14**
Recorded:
**10:51**
